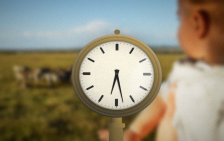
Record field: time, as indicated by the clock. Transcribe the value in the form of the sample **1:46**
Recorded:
**6:28**
